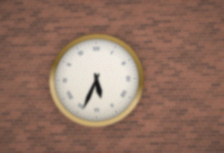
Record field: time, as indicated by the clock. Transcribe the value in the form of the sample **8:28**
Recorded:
**5:34**
